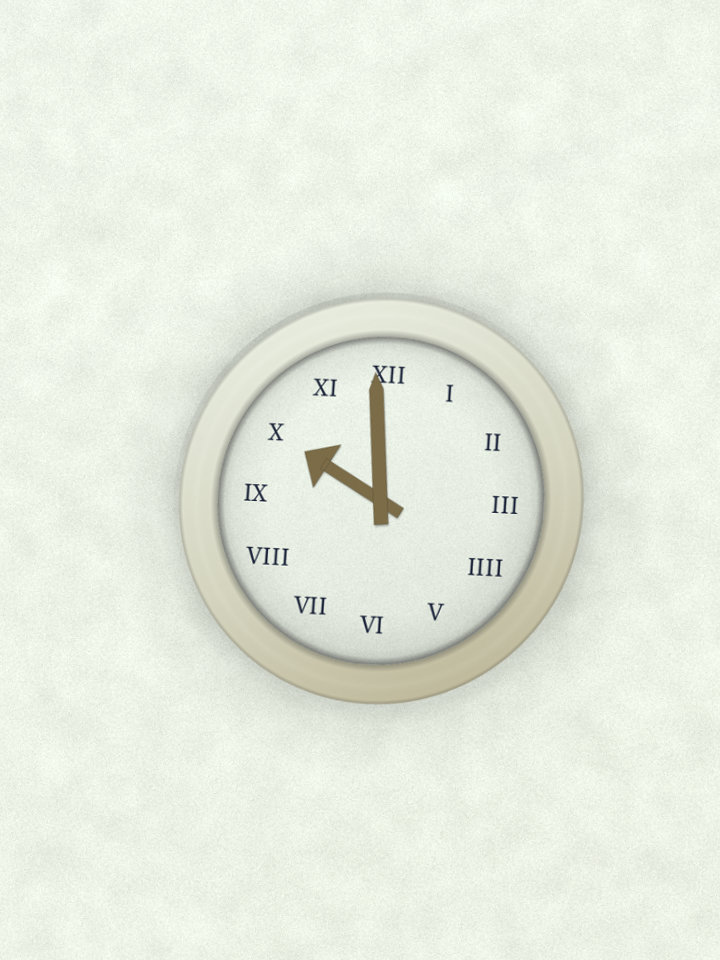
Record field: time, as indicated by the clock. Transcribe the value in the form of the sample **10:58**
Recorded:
**9:59**
